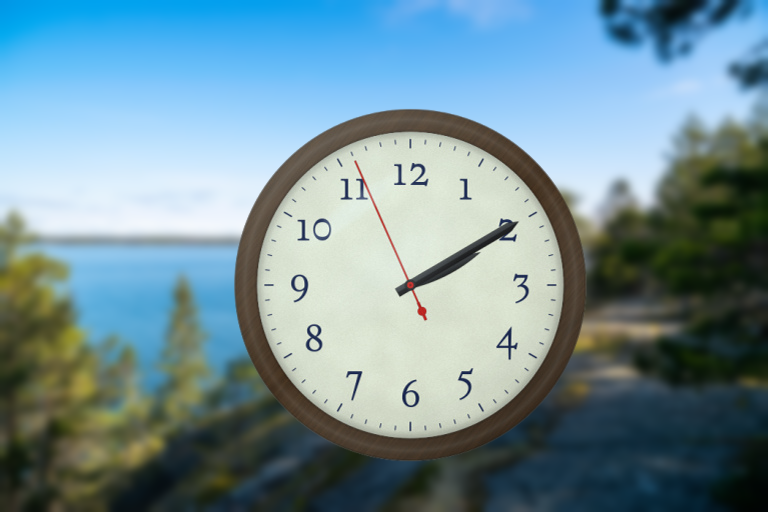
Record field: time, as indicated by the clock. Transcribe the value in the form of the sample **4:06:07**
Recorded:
**2:09:56**
